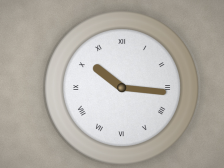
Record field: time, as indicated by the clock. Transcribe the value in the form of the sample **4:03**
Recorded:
**10:16**
